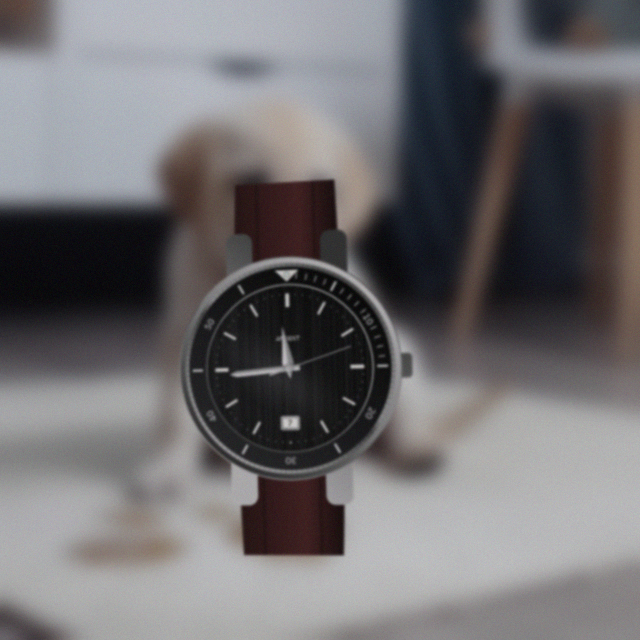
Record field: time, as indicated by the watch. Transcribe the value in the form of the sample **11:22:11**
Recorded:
**11:44:12**
